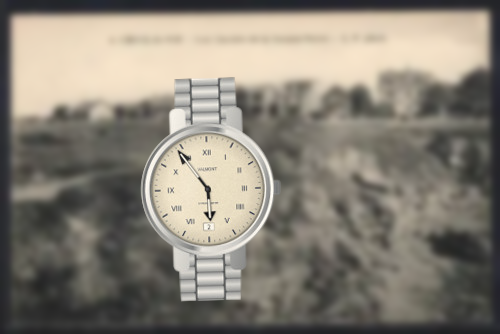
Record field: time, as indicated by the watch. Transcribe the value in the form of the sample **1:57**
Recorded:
**5:54**
